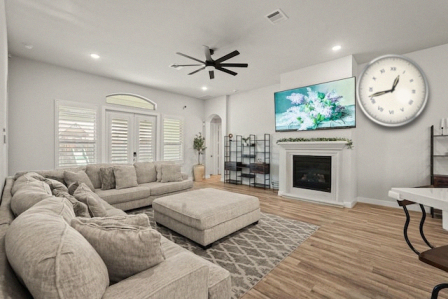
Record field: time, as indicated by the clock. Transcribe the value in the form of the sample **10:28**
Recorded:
**12:42**
